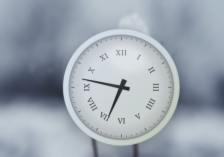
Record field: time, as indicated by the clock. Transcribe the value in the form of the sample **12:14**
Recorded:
**6:47**
